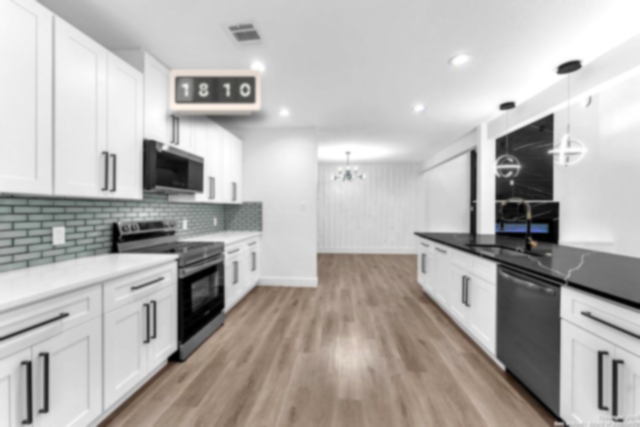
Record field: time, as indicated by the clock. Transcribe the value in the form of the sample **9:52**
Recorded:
**18:10**
